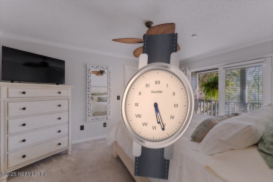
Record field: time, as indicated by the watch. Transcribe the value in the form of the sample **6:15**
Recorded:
**5:26**
